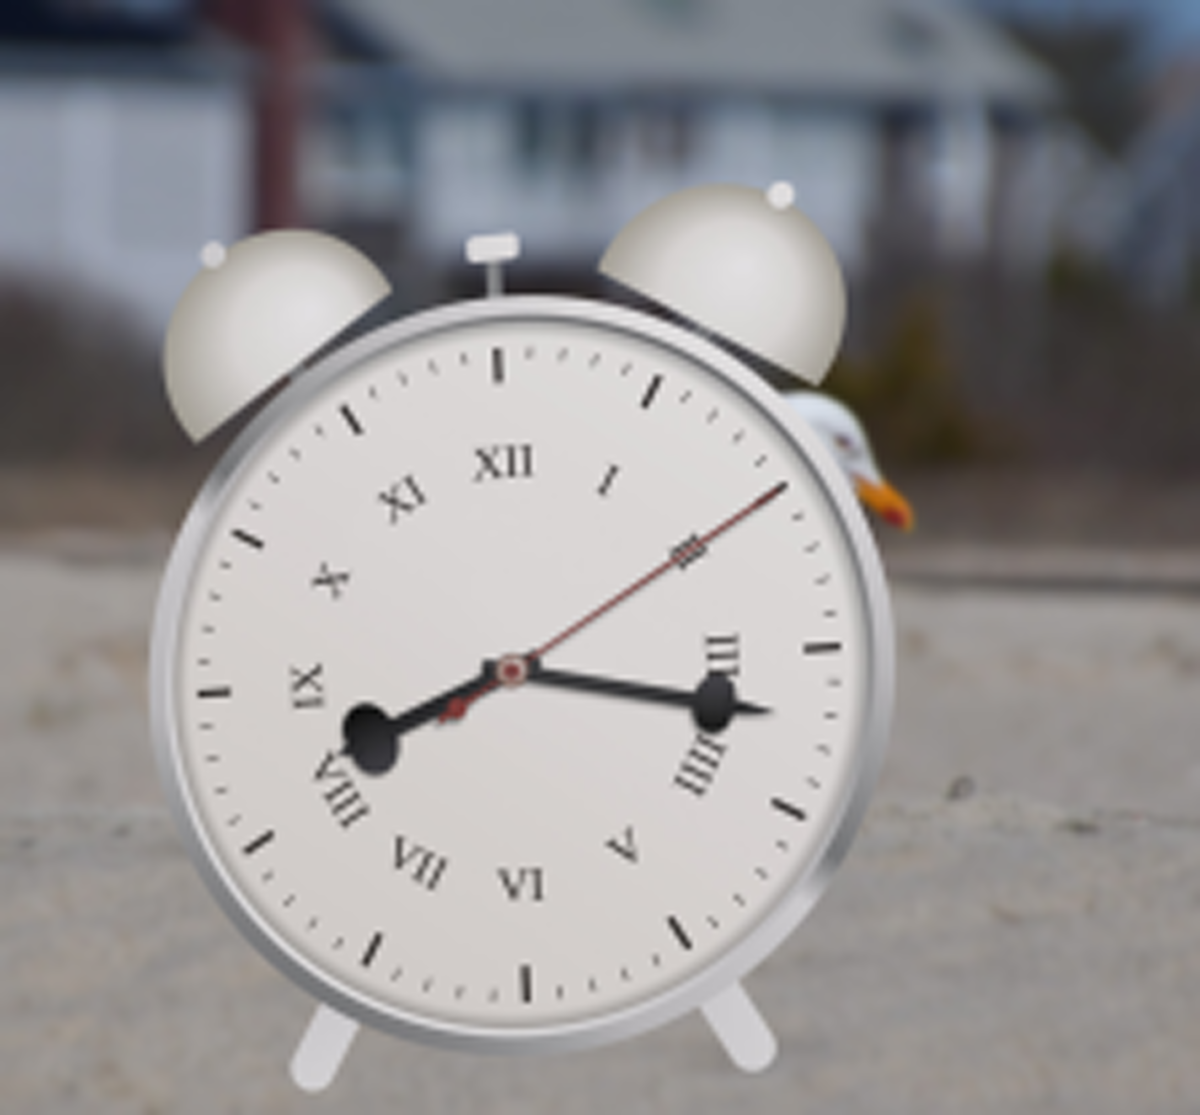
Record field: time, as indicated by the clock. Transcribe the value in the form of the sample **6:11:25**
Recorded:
**8:17:10**
